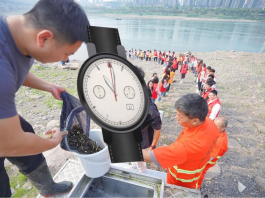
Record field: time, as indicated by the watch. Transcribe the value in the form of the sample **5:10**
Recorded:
**11:01**
